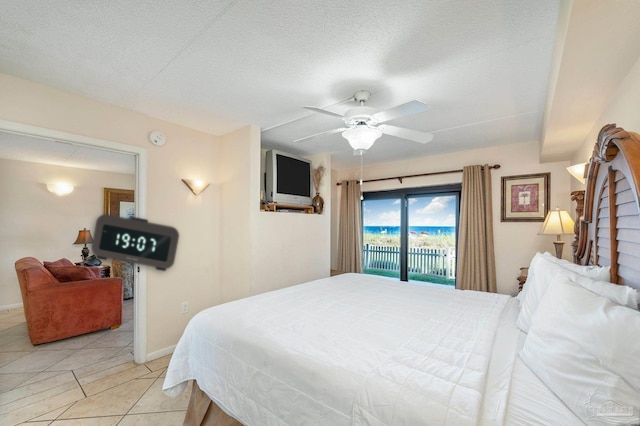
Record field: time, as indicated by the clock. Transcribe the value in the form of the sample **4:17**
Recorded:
**19:07**
